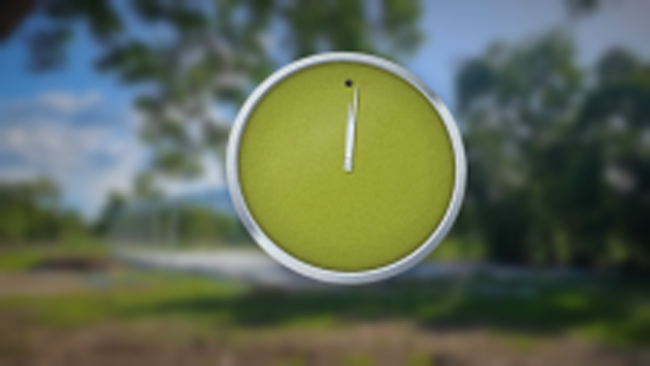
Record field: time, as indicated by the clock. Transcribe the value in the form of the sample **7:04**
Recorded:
**12:01**
